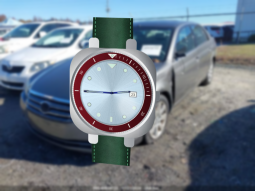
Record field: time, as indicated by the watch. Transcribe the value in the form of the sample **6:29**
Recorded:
**2:45**
